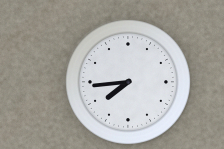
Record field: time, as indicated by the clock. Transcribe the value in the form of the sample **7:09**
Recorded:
**7:44**
